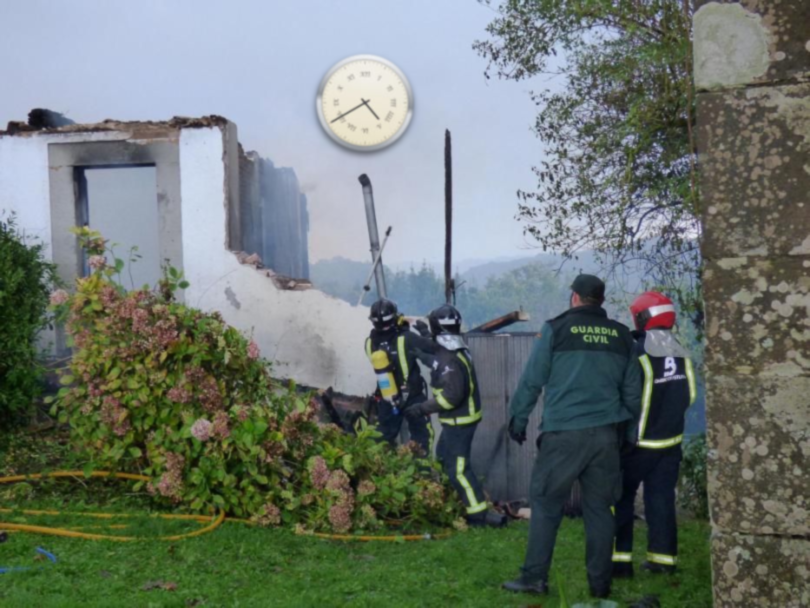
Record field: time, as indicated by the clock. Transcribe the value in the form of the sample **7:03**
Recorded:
**4:40**
